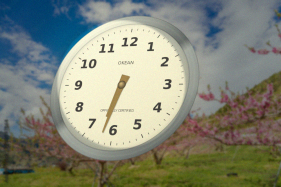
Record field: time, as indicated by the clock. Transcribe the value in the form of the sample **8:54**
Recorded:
**6:32**
